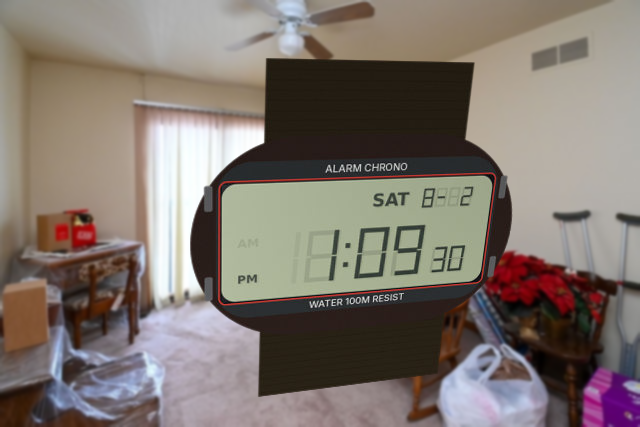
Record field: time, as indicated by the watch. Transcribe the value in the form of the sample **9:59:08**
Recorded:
**1:09:30**
